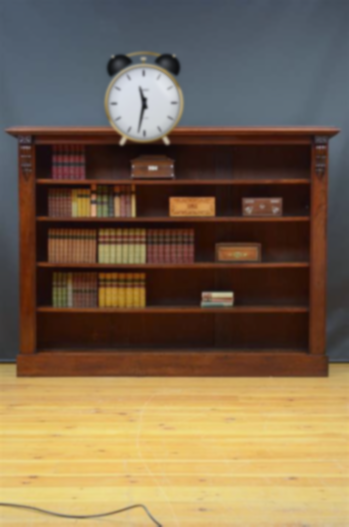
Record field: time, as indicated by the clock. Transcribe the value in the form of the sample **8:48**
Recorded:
**11:32**
